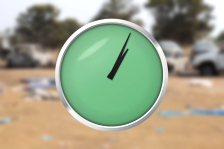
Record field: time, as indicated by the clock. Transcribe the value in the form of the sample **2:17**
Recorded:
**1:04**
